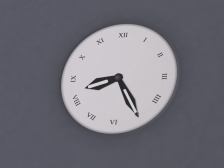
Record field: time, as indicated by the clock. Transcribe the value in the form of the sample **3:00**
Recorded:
**8:25**
